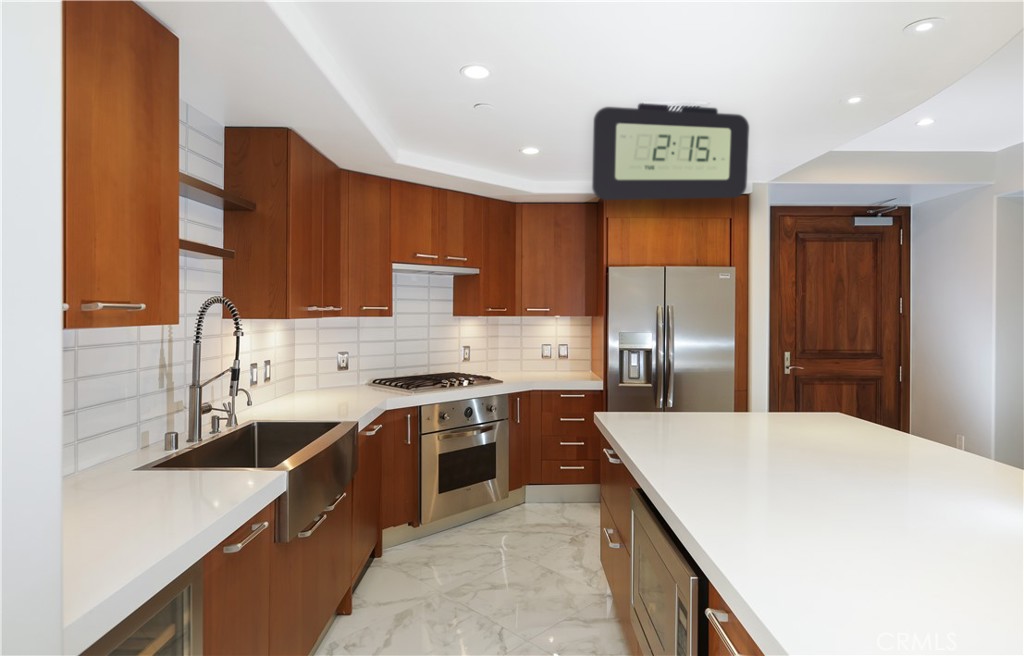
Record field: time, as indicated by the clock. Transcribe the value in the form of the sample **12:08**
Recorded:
**2:15**
